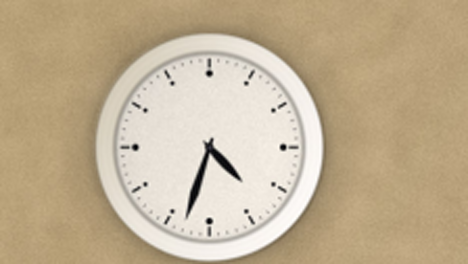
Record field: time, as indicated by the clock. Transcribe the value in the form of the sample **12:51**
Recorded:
**4:33**
